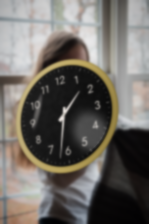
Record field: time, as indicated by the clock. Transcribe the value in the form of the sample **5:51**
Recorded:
**1:32**
